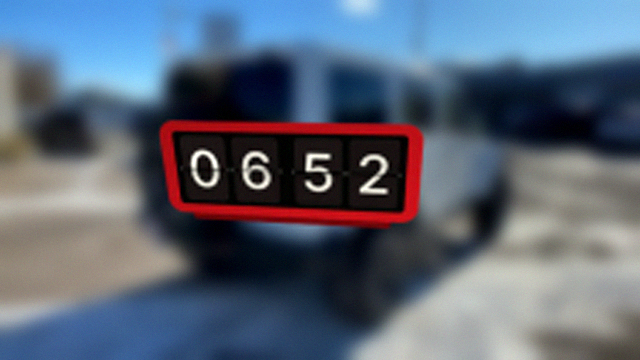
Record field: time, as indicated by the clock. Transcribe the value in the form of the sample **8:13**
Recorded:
**6:52**
